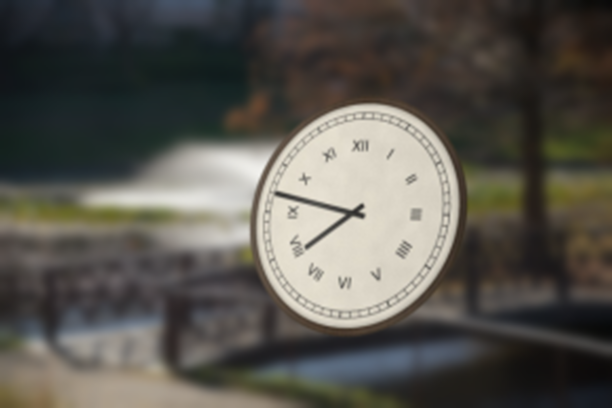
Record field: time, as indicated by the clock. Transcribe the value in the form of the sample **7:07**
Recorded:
**7:47**
